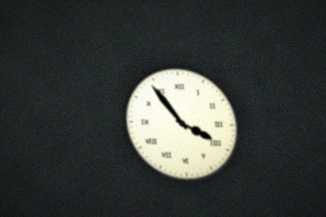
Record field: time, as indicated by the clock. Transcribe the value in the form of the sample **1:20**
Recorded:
**3:54**
